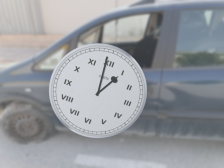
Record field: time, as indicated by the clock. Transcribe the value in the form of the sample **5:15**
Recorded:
**12:59**
